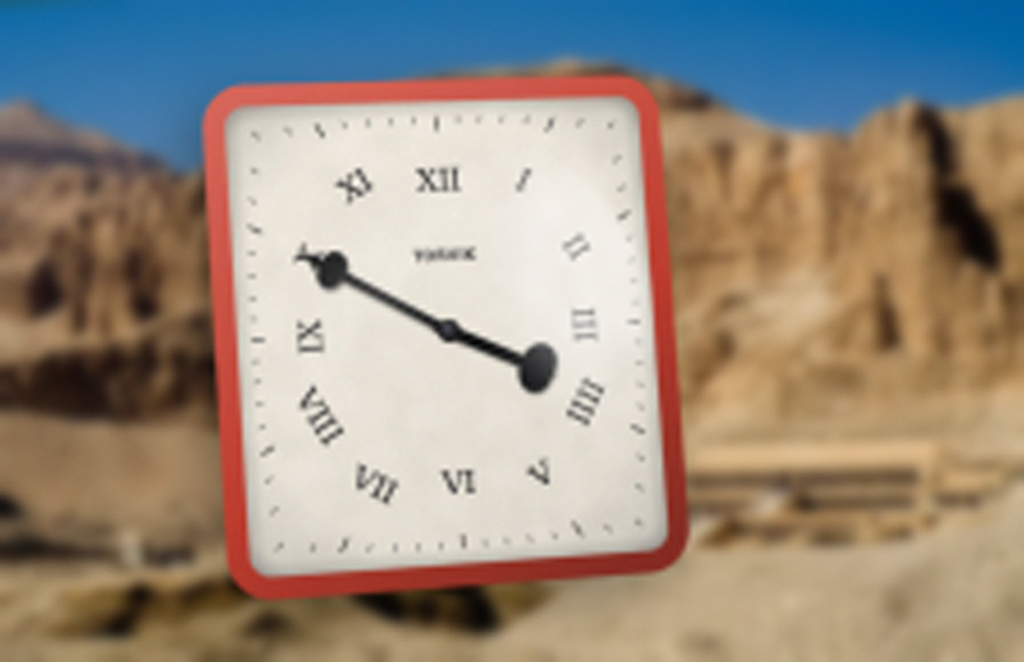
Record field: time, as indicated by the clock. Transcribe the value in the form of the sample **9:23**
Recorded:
**3:50**
